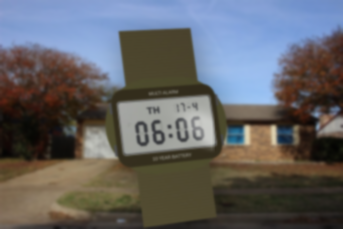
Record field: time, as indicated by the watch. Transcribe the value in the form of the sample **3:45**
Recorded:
**6:06**
